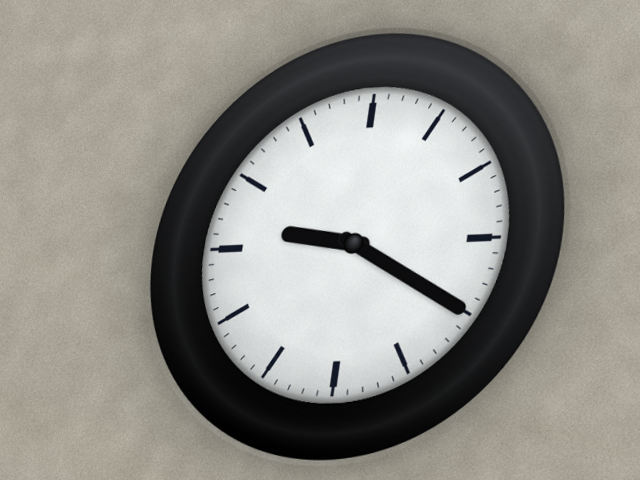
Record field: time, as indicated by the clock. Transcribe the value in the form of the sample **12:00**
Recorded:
**9:20**
